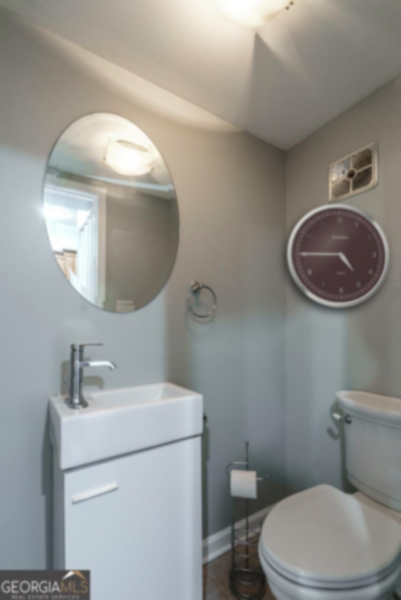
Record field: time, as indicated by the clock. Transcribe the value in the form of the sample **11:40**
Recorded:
**4:45**
